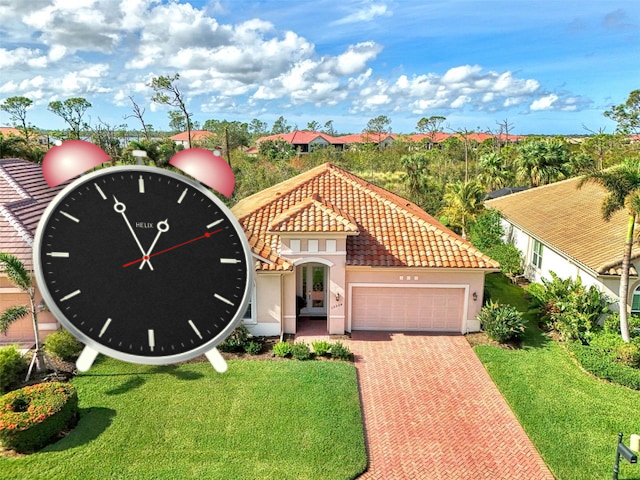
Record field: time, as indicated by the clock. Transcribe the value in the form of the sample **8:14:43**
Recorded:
**12:56:11**
